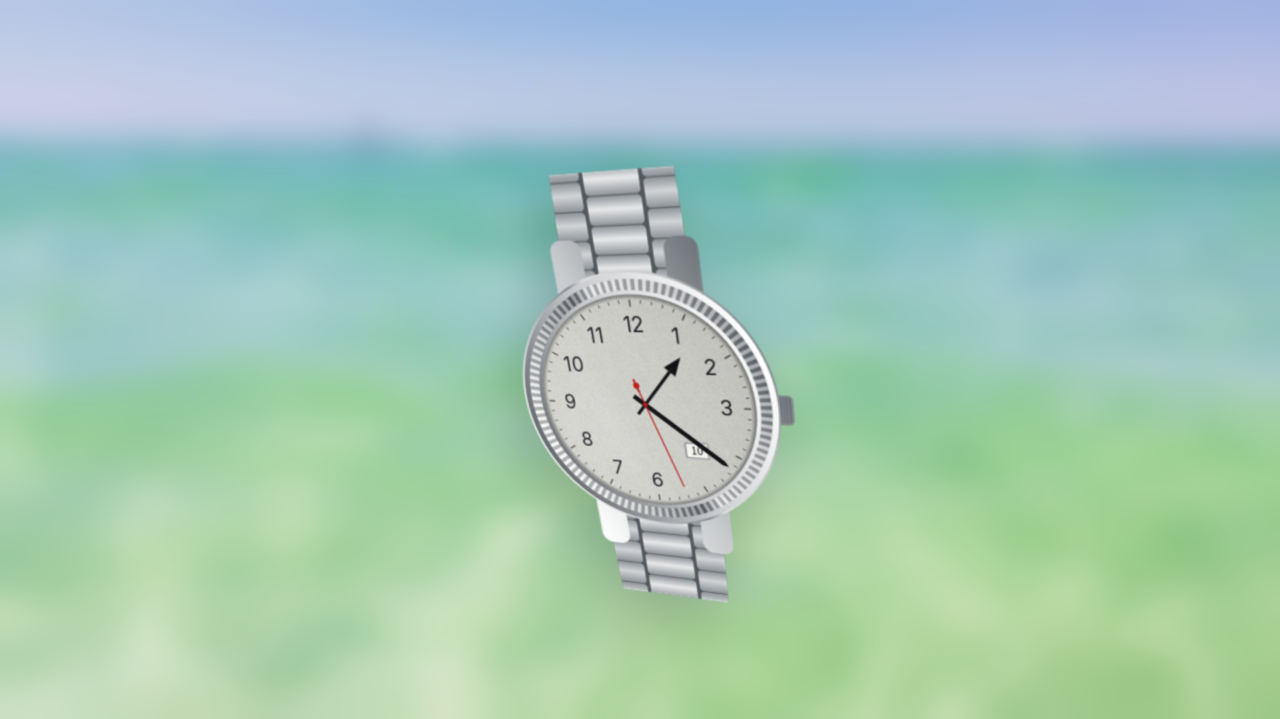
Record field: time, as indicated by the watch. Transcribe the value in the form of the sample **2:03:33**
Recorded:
**1:21:27**
